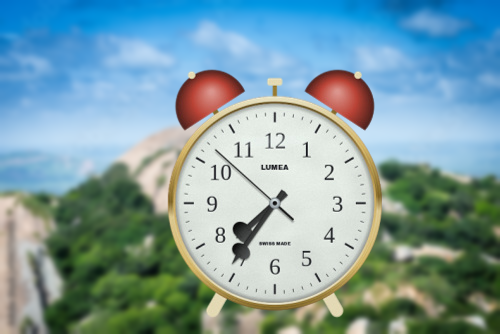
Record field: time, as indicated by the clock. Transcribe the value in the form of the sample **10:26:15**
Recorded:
**7:35:52**
